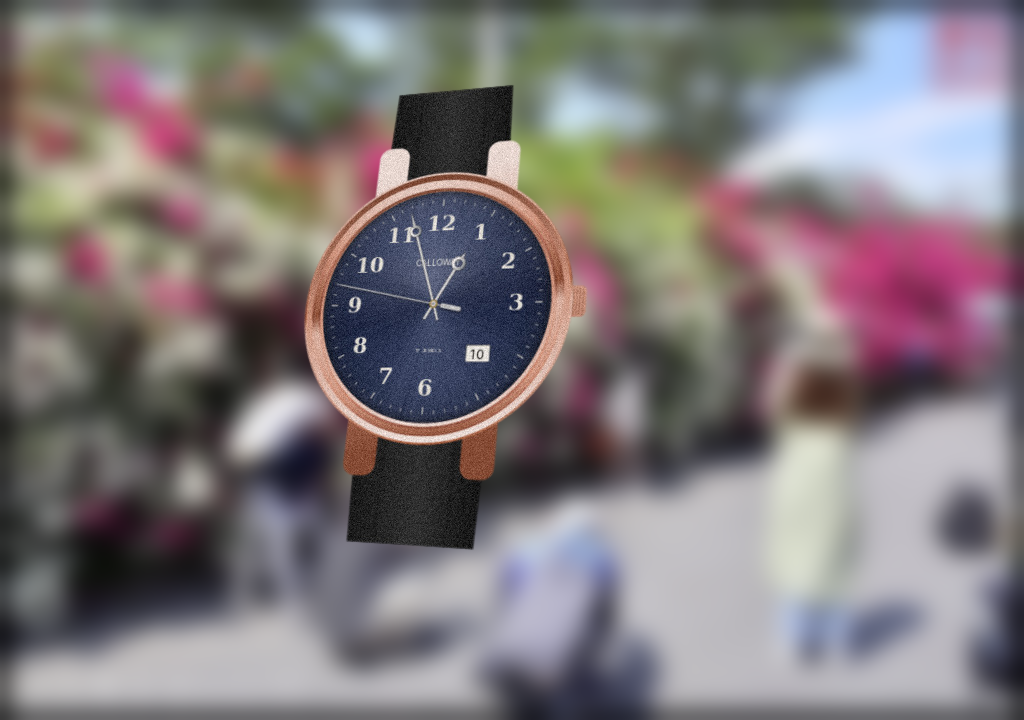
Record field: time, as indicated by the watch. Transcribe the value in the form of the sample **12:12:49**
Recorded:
**12:56:47**
